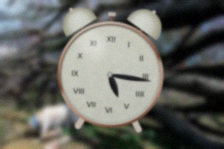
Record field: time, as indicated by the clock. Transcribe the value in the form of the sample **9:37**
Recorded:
**5:16**
